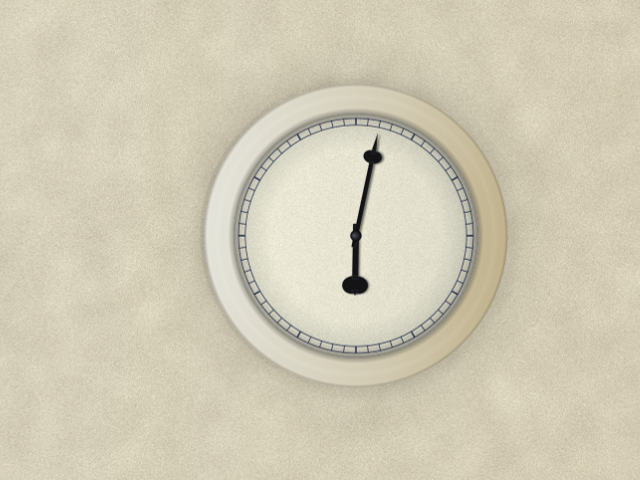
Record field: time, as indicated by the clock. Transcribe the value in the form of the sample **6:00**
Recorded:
**6:02**
